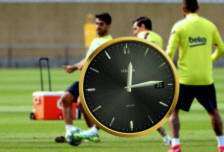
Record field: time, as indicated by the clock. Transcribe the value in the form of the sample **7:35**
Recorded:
**12:14**
